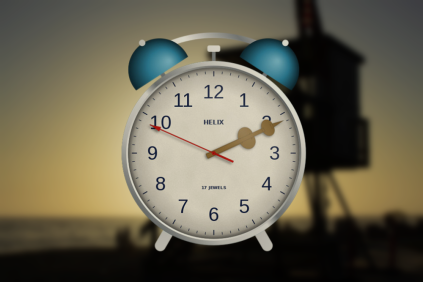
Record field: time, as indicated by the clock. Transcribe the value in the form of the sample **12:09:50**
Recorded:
**2:10:49**
